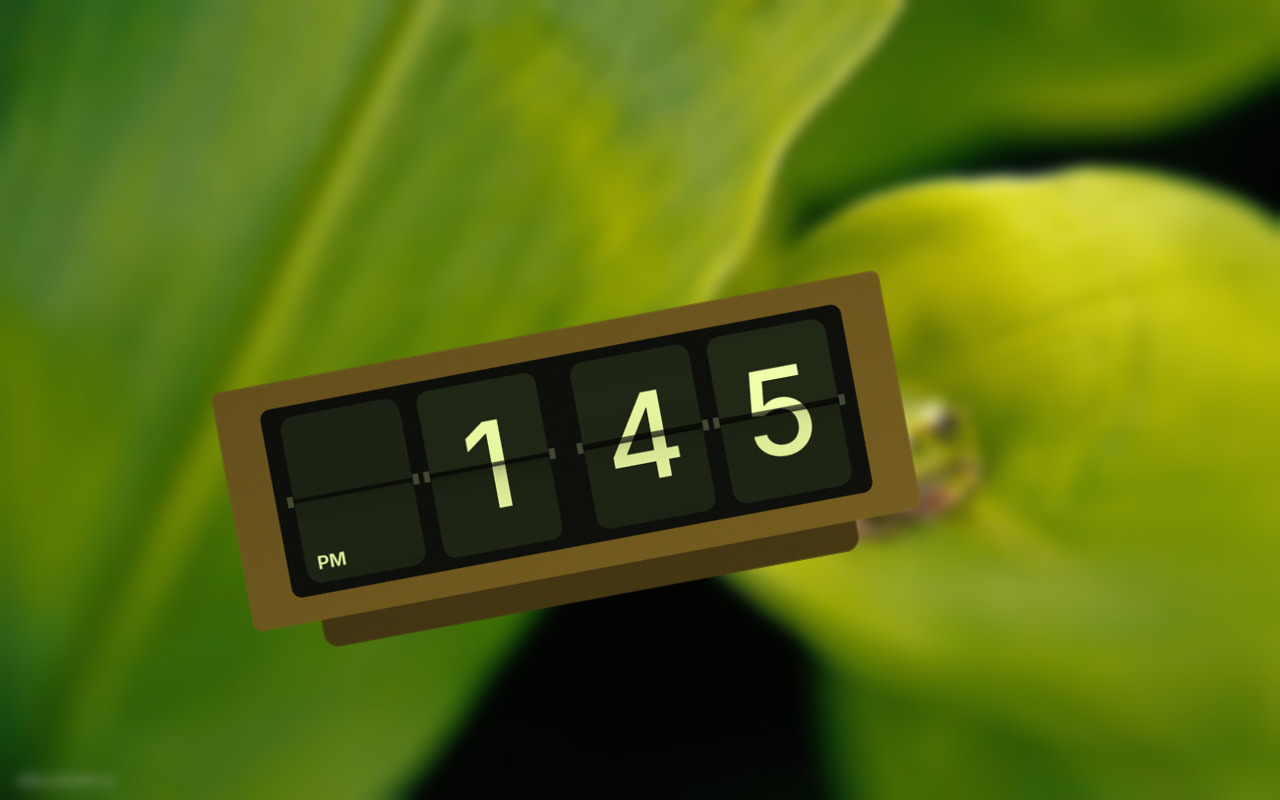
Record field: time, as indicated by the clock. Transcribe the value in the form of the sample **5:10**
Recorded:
**1:45**
